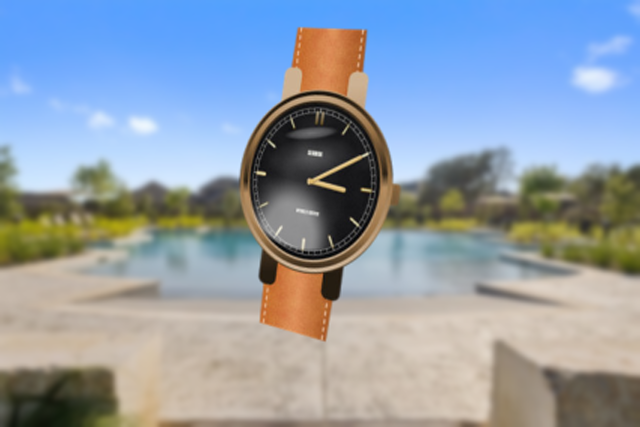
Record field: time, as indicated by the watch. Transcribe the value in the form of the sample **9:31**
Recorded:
**3:10**
